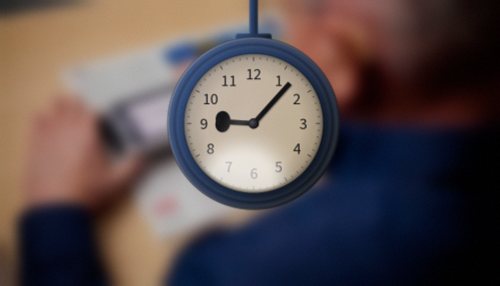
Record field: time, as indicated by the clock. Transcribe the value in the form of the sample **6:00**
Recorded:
**9:07**
